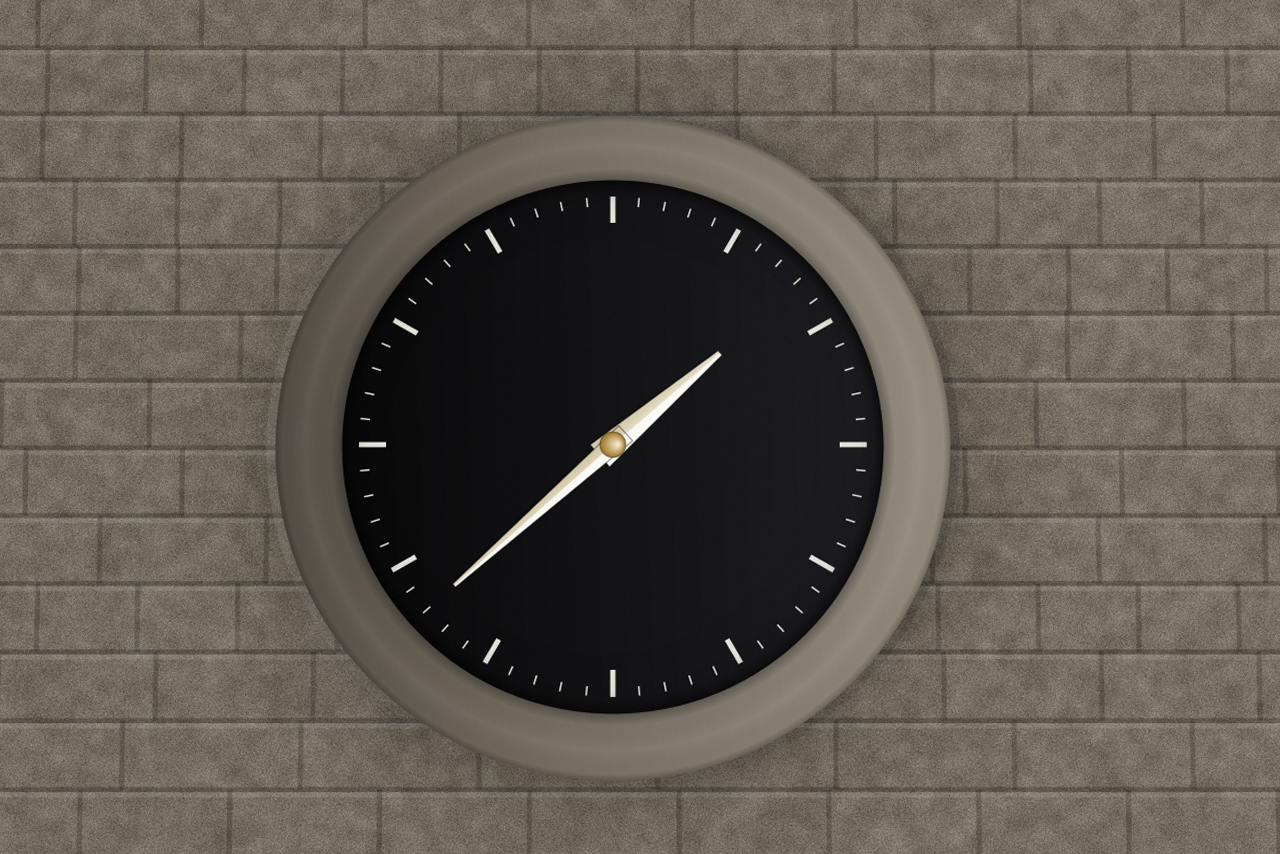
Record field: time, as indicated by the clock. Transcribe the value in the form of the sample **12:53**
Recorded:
**1:38**
